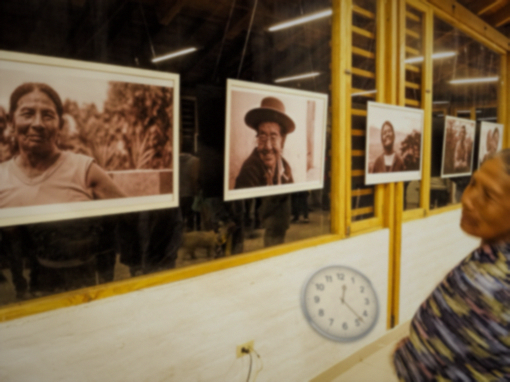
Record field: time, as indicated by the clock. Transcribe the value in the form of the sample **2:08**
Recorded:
**12:23**
